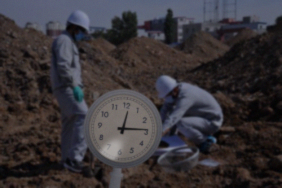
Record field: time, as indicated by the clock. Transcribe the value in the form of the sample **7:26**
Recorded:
**12:14**
